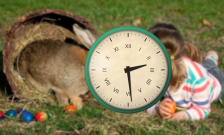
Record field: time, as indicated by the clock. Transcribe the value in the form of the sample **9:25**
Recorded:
**2:29**
